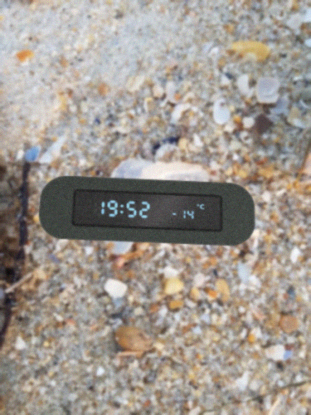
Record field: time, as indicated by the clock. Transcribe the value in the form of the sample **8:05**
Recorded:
**19:52**
